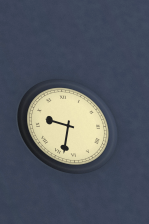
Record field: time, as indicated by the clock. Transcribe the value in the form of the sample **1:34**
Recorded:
**9:33**
